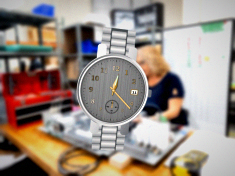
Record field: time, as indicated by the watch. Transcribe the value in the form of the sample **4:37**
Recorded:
**12:22**
